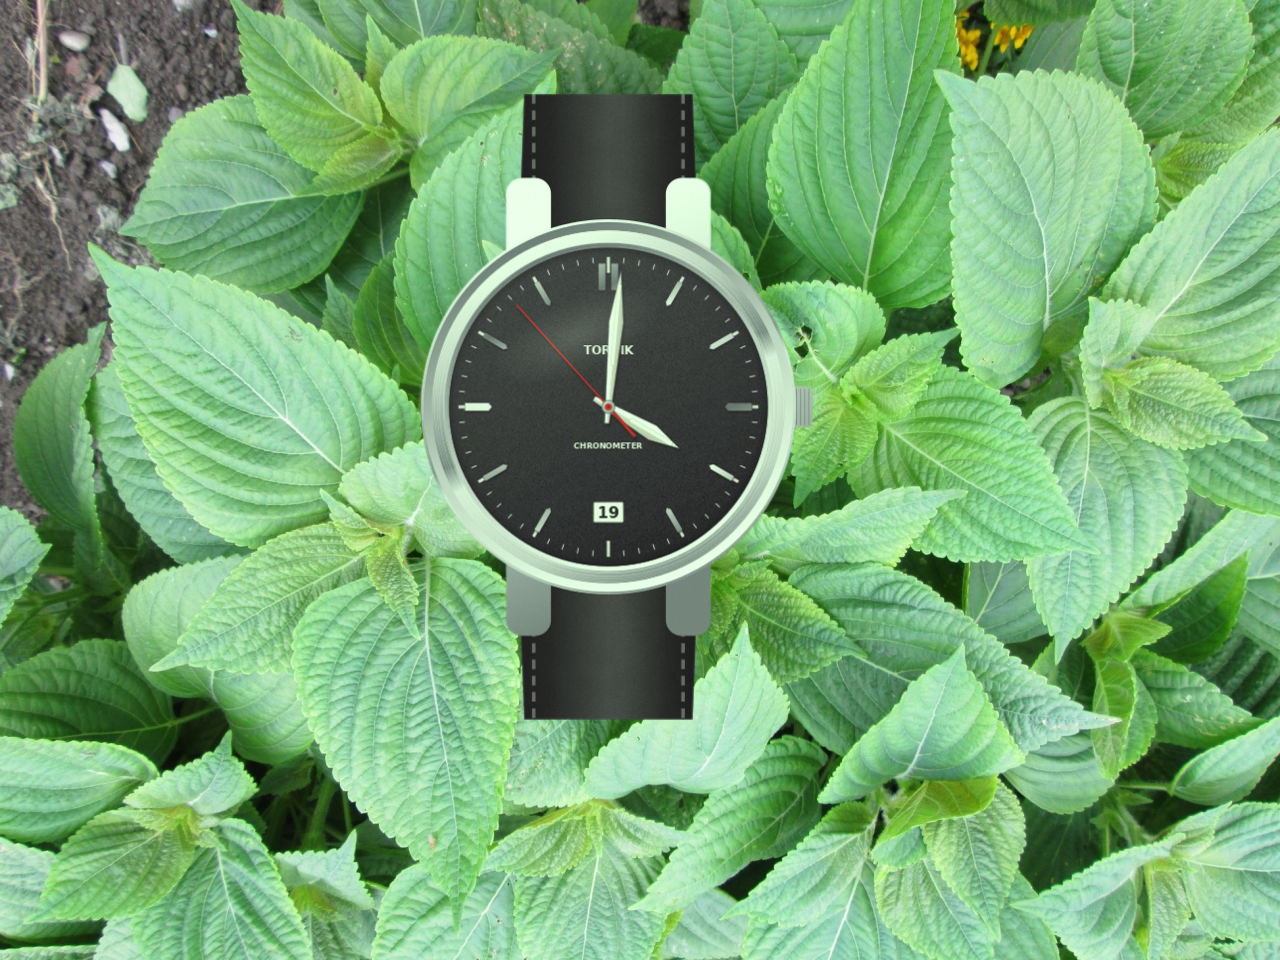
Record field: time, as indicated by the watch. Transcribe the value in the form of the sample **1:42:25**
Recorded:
**4:00:53**
